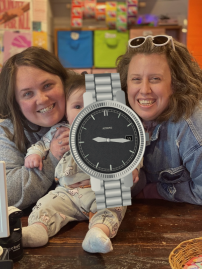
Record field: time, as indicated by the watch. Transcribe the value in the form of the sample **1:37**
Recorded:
**9:16**
